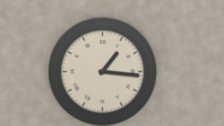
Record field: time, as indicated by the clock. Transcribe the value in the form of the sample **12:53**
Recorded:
**1:16**
